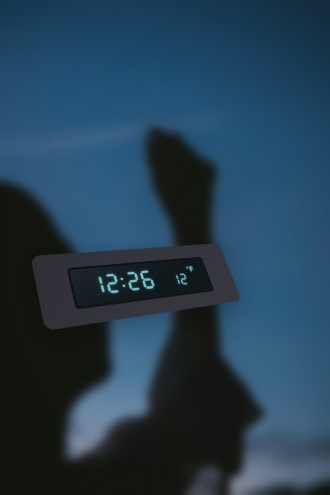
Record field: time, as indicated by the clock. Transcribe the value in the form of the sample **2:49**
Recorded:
**12:26**
